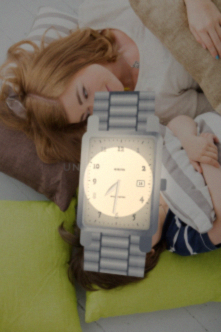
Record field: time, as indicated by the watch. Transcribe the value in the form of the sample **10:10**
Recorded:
**7:31**
